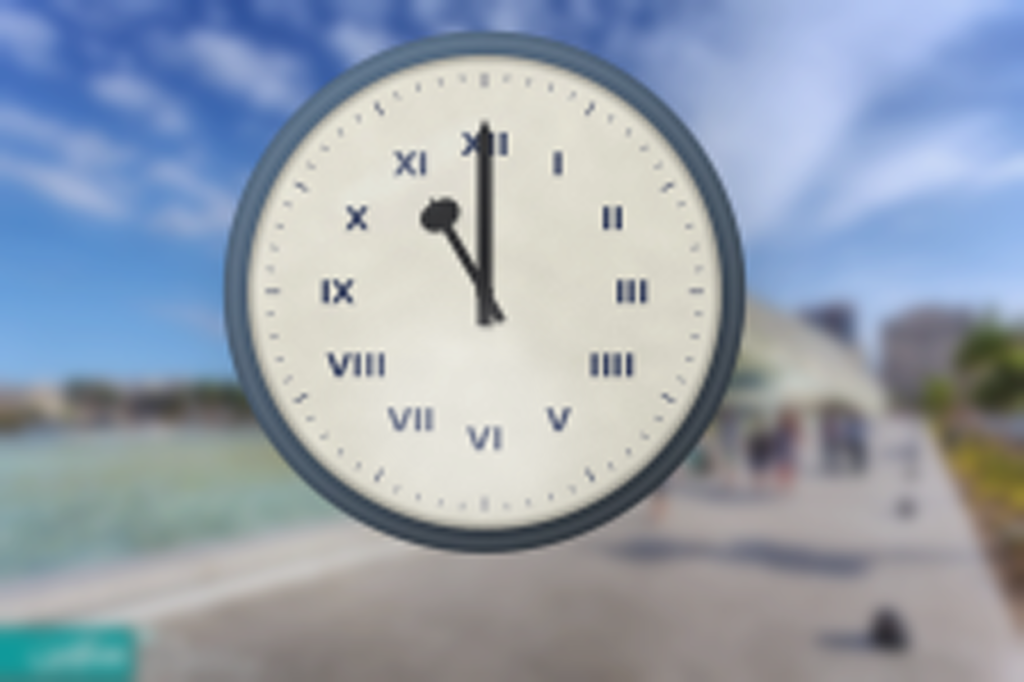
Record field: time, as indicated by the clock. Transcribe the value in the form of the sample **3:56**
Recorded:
**11:00**
